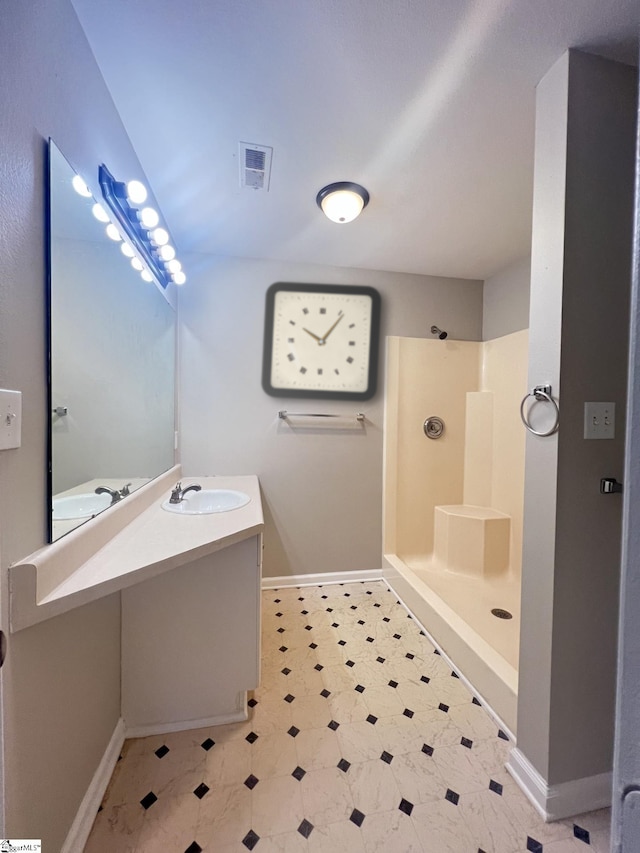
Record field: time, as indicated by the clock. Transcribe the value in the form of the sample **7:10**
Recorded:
**10:06**
